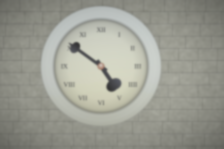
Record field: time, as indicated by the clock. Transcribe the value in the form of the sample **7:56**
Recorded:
**4:51**
